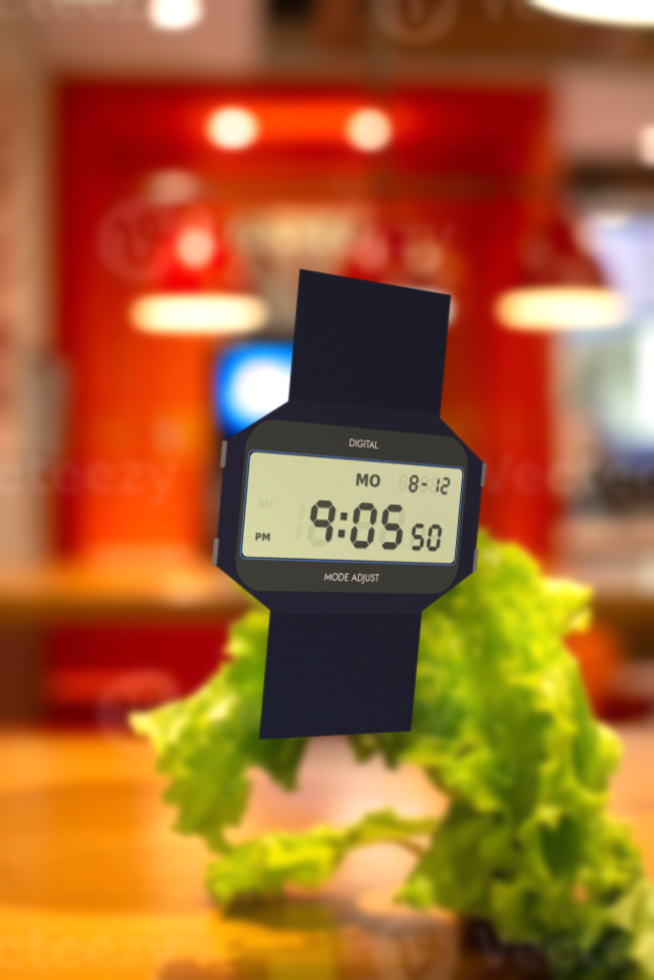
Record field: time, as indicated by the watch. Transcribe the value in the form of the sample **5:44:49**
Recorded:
**9:05:50**
